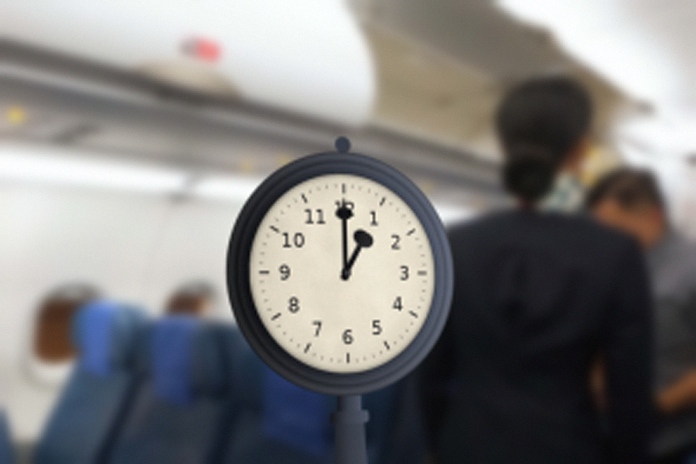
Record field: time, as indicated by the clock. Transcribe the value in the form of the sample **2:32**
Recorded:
**1:00**
